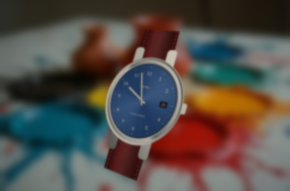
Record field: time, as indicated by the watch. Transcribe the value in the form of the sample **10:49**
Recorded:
**9:57**
